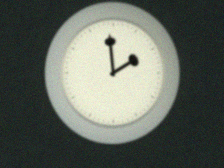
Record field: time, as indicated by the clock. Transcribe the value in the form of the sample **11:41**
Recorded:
**1:59**
